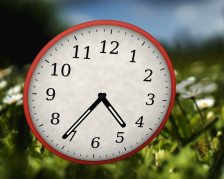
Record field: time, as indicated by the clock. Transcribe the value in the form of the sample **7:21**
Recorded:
**4:36**
